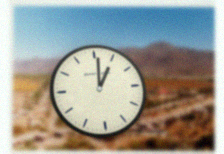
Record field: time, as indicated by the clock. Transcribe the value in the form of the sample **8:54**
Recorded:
**1:01**
